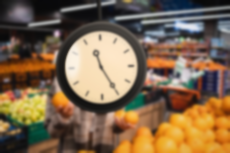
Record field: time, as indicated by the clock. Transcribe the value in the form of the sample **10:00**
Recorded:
**11:25**
